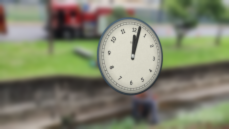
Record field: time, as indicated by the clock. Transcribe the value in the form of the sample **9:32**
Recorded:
**12:02**
